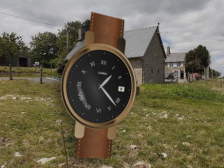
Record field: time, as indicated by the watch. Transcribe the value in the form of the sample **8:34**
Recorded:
**1:22**
